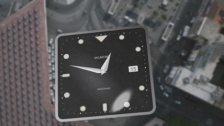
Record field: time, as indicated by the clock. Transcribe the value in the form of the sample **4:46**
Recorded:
**12:48**
